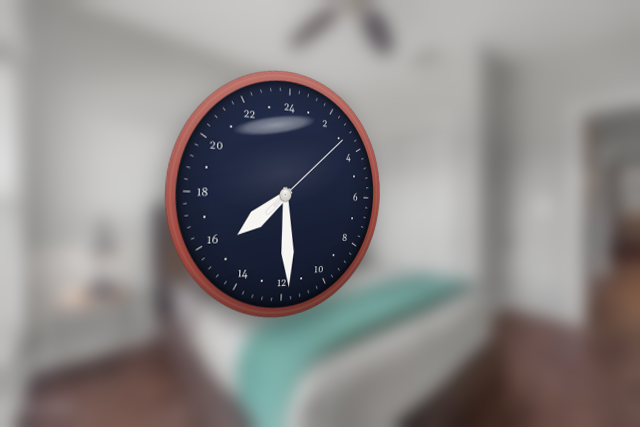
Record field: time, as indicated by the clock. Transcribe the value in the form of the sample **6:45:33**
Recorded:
**15:29:08**
